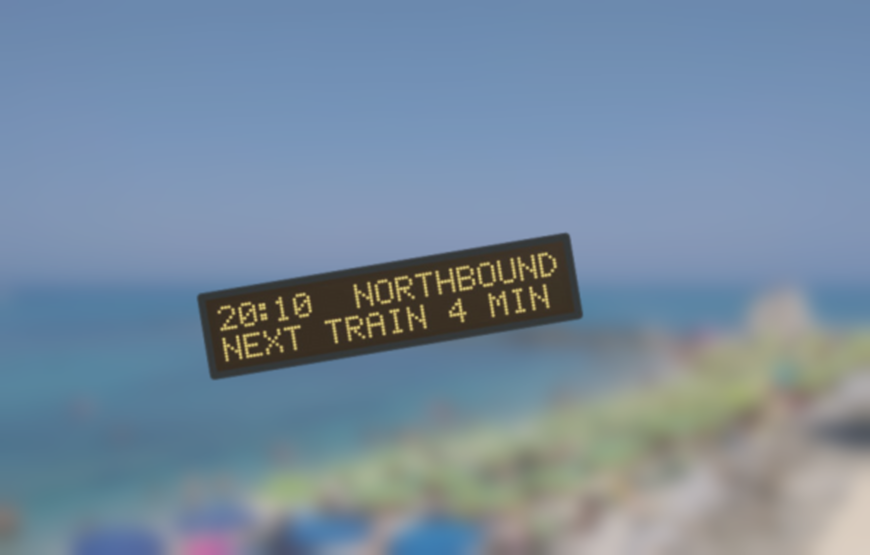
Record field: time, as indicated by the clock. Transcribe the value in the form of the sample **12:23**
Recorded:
**20:10**
